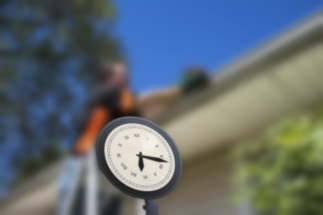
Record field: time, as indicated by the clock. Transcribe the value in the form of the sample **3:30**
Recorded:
**6:17**
